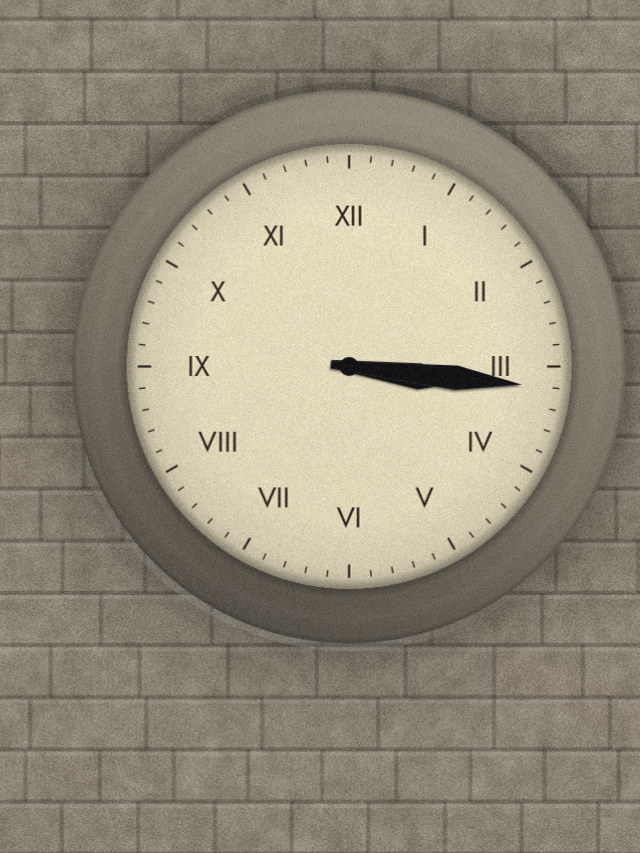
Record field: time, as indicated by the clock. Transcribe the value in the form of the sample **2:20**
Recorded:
**3:16**
